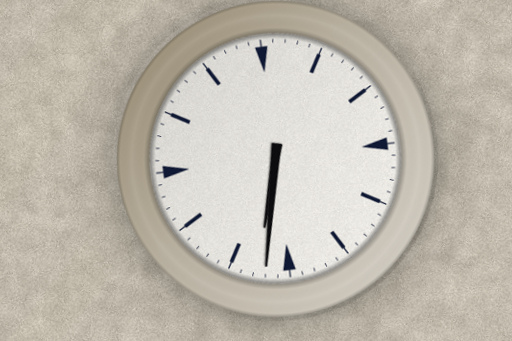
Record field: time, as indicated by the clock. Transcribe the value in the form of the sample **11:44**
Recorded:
**6:32**
